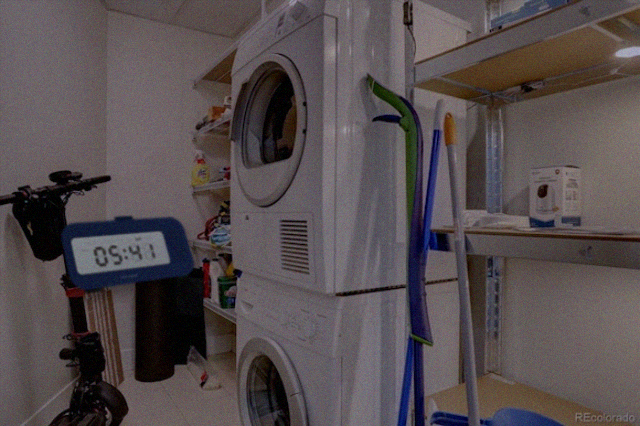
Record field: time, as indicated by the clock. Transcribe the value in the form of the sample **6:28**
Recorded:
**5:41**
